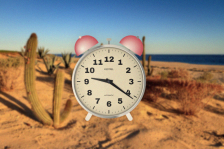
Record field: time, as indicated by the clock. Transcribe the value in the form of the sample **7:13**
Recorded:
**9:21**
